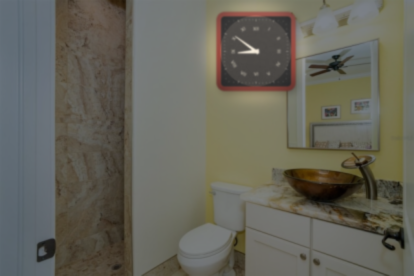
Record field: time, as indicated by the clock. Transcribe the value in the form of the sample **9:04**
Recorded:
**8:51**
